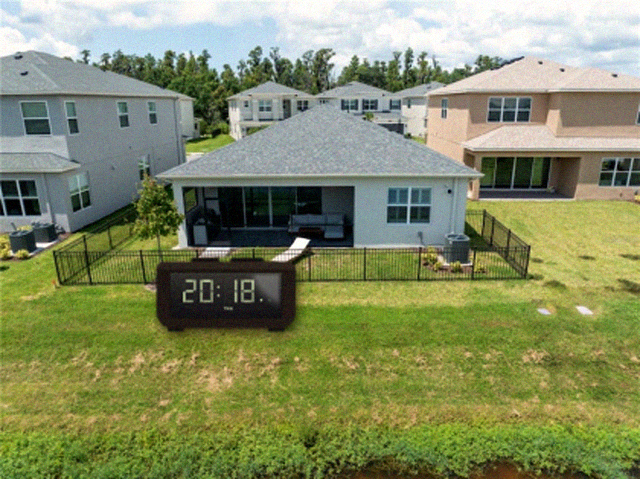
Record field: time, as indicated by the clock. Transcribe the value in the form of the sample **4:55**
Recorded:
**20:18**
